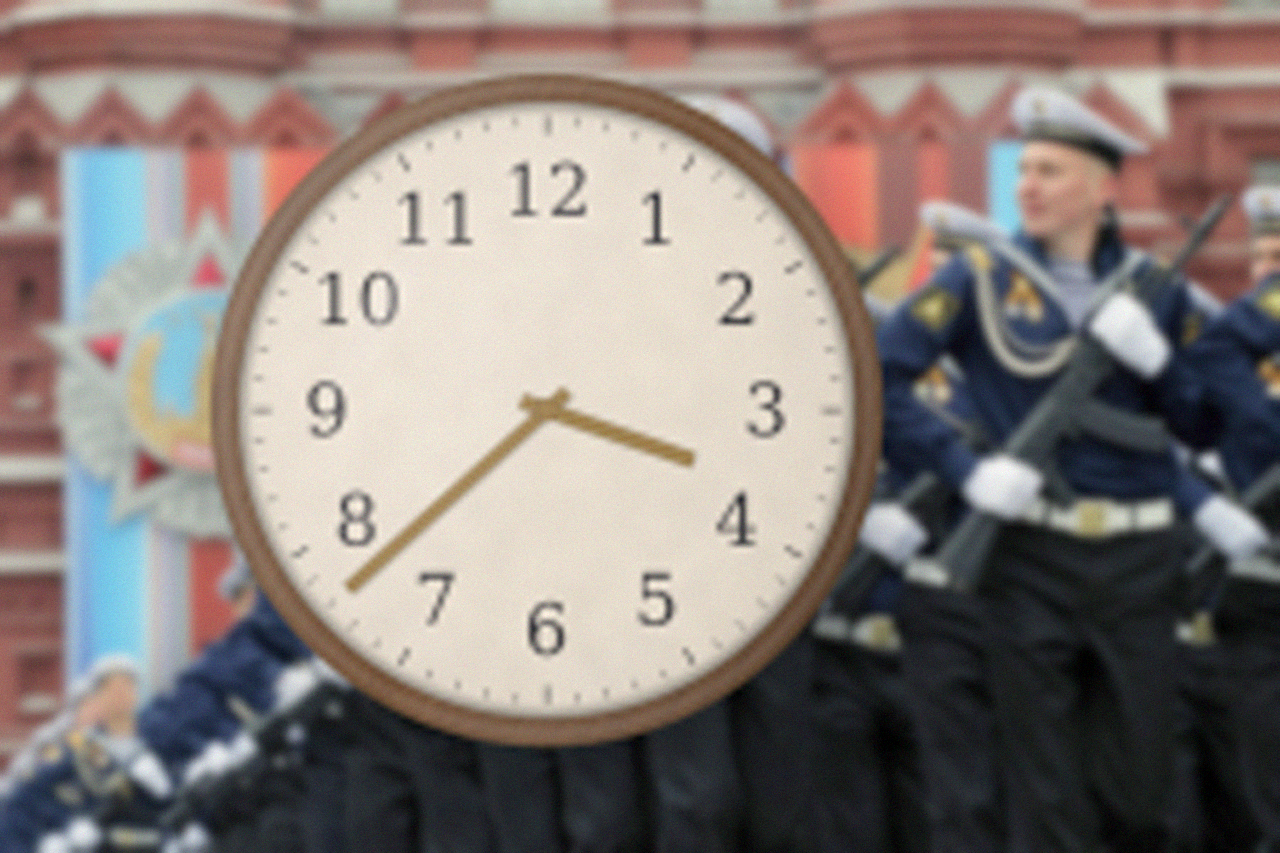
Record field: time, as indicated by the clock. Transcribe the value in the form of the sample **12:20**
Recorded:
**3:38**
